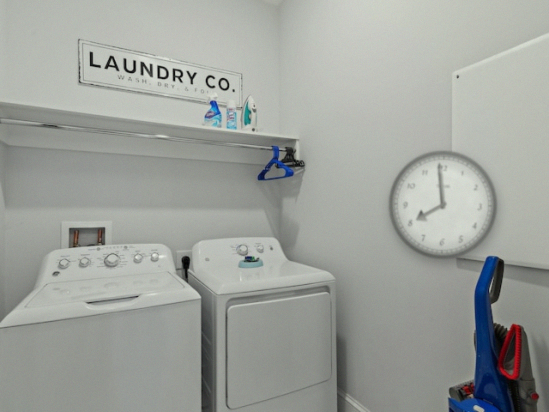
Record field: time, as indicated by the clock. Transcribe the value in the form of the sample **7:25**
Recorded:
**7:59**
